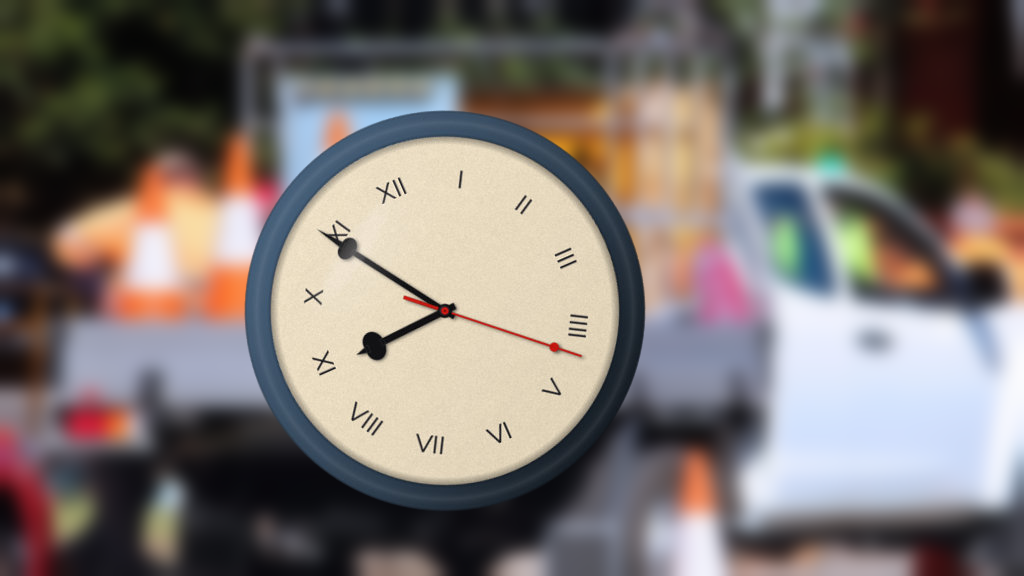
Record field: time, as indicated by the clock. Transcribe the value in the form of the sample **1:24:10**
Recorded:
**8:54:22**
